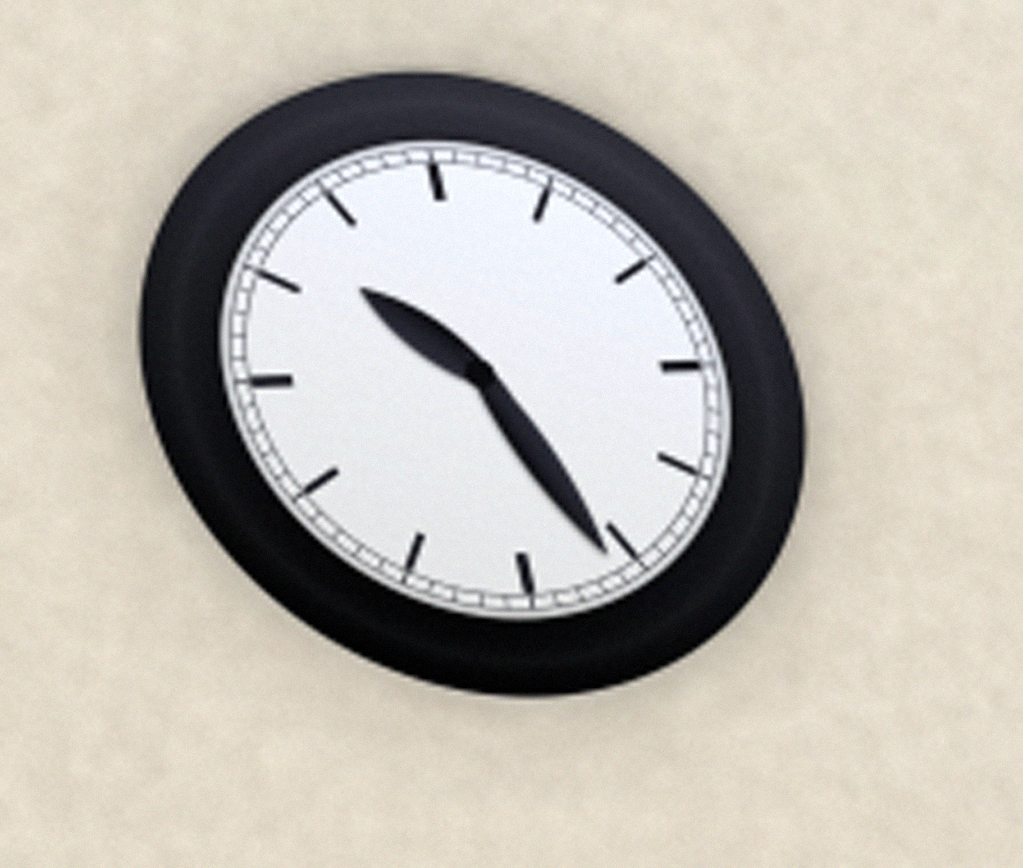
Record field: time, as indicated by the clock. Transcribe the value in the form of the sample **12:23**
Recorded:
**10:26**
